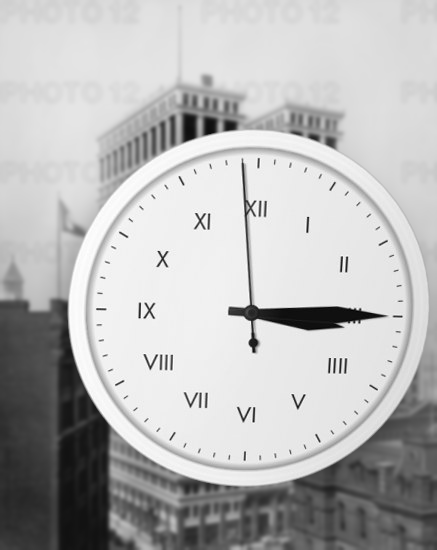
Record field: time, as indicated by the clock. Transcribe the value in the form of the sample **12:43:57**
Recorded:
**3:14:59**
